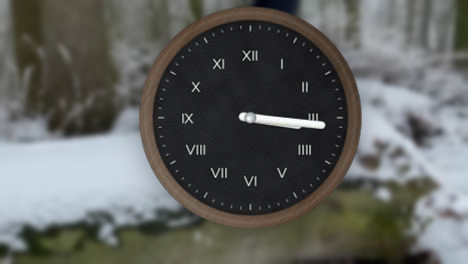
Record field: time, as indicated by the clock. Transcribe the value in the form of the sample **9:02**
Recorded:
**3:16**
